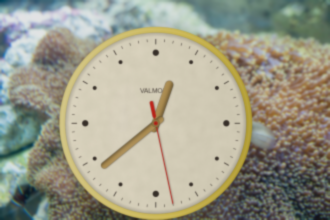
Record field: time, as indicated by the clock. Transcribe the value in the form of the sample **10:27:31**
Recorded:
**12:38:28**
